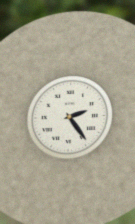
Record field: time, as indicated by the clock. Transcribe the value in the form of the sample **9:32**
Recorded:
**2:24**
